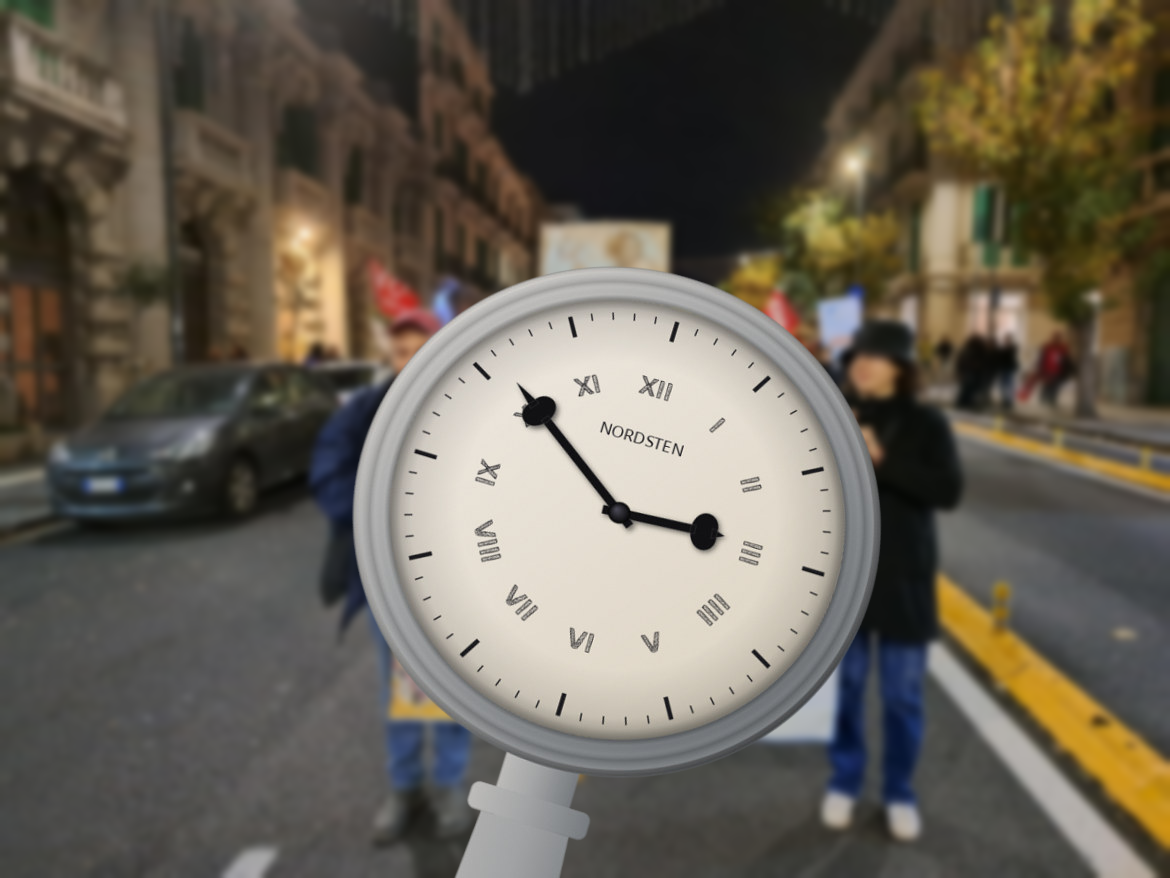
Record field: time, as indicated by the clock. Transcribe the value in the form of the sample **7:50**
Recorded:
**2:51**
